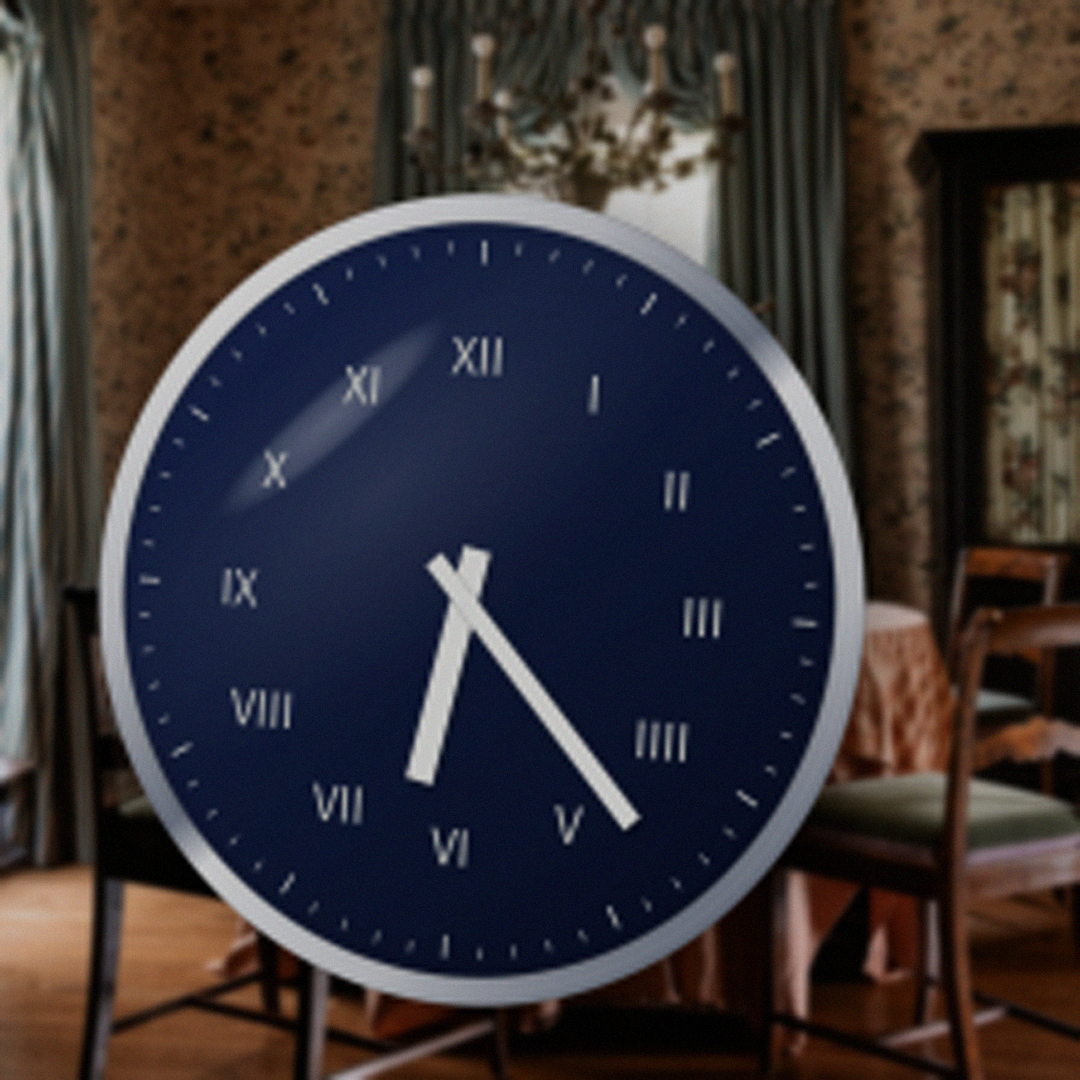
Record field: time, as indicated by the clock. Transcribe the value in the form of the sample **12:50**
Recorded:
**6:23**
